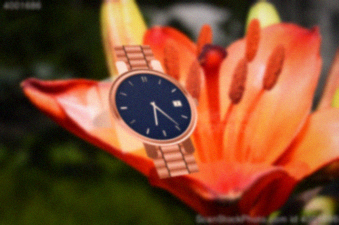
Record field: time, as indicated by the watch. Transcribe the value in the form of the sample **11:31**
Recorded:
**6:24**
